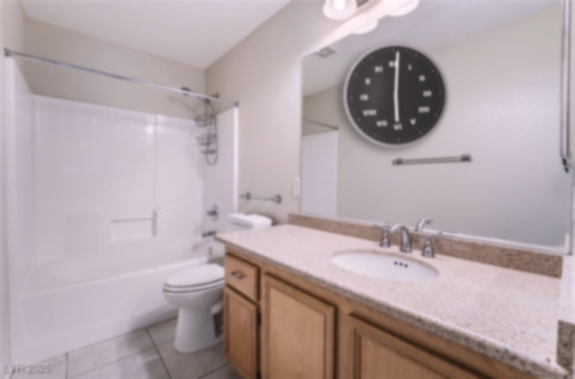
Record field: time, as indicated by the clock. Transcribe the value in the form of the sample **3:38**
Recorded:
**6:01**
